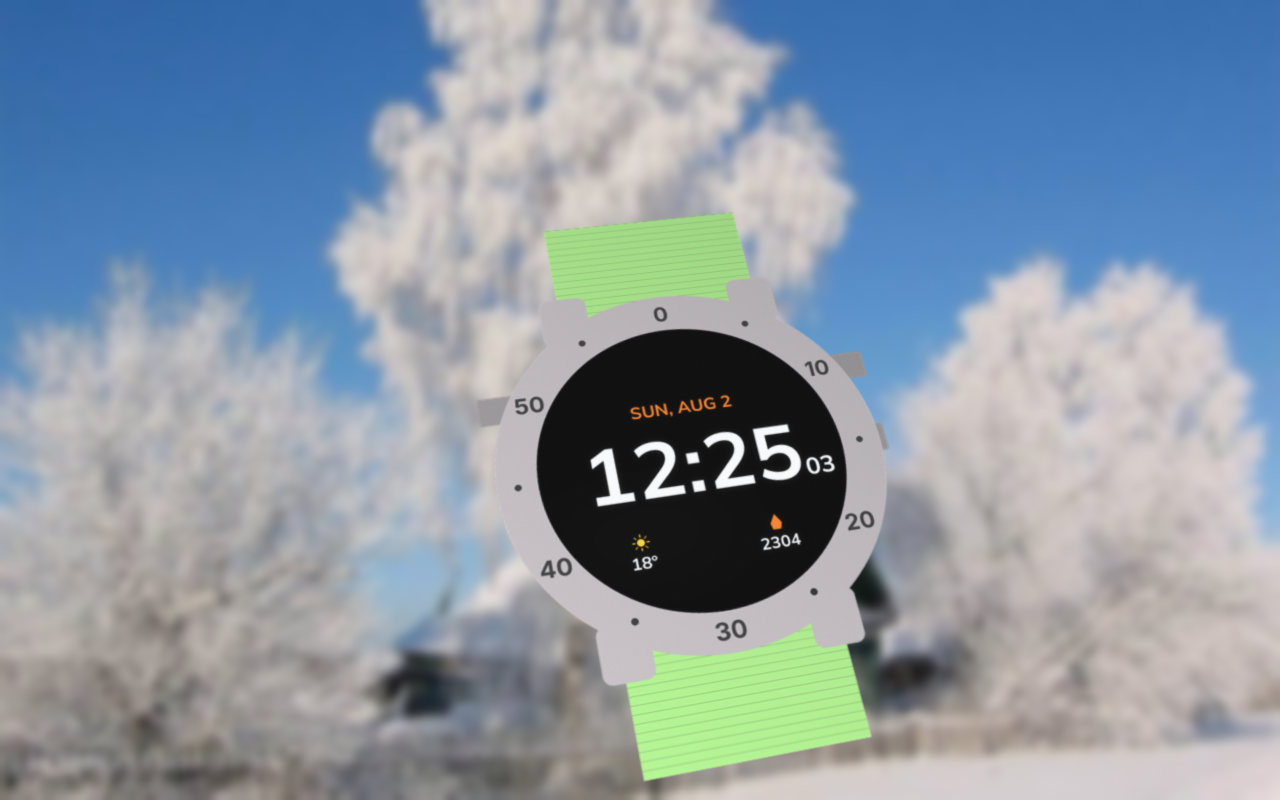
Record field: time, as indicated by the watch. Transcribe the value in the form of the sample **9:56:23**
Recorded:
**12:25:03**
